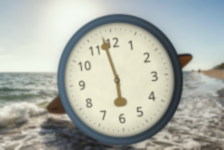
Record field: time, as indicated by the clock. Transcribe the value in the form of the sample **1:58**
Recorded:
**5:58**
